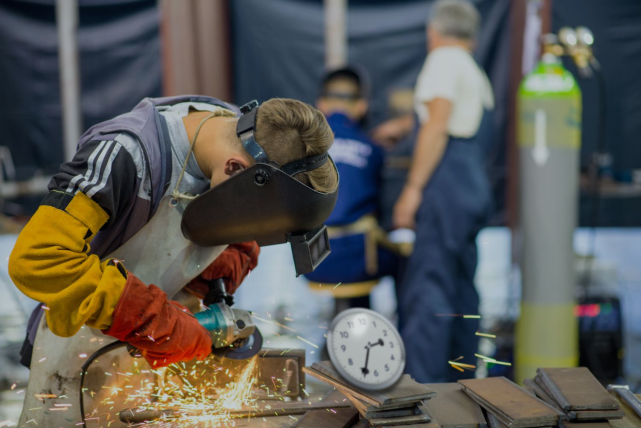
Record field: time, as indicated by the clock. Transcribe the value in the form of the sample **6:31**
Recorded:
**2:34**
